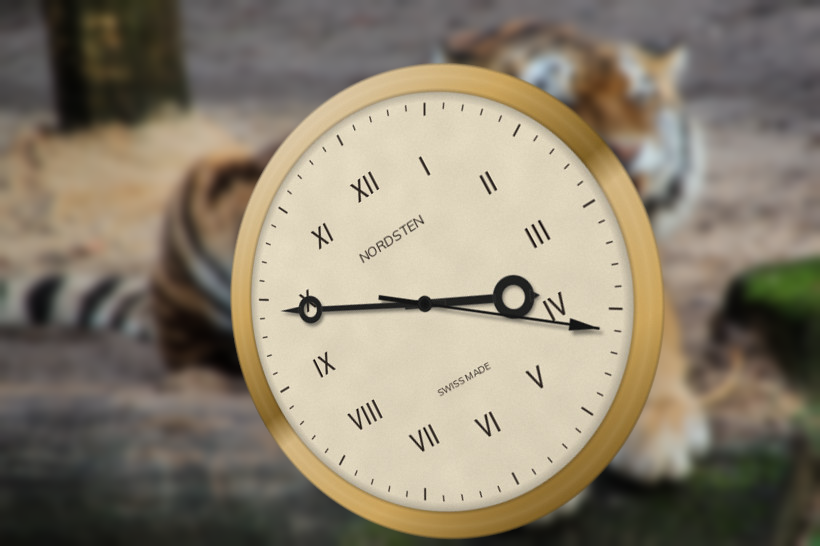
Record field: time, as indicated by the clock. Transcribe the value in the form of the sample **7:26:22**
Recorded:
**3:49:21**
